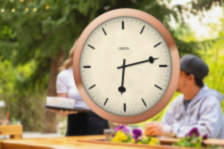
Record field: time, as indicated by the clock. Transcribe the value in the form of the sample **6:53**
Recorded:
**6:13**
